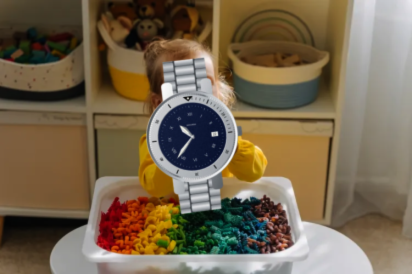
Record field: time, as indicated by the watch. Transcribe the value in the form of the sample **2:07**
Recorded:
**10:37**
